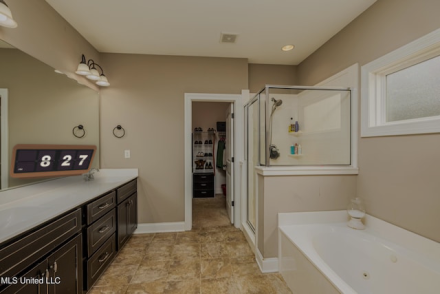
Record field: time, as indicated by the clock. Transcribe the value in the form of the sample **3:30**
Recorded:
**8:27**
